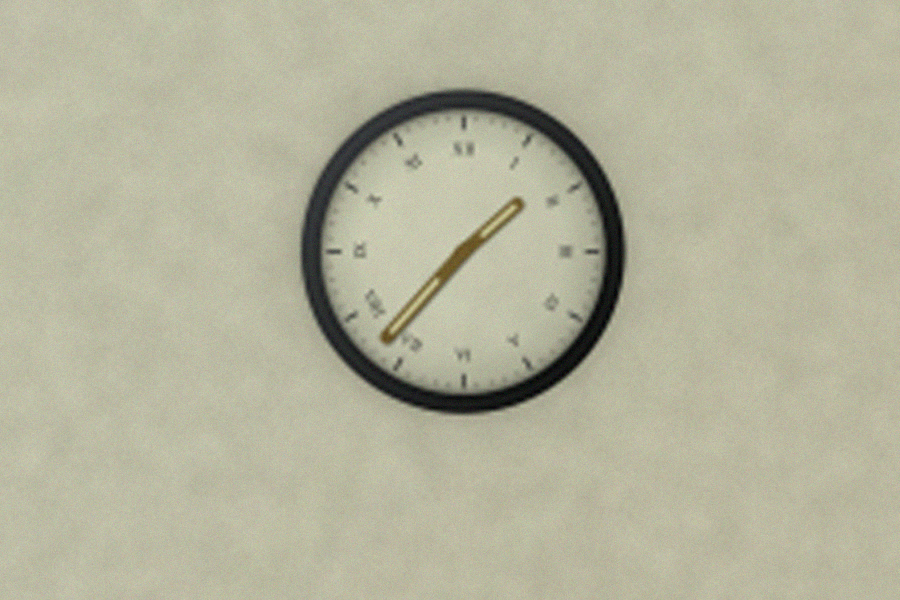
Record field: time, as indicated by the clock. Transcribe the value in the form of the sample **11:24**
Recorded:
**1:37**
